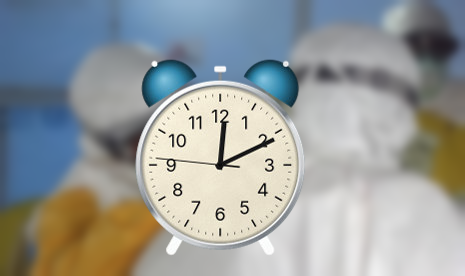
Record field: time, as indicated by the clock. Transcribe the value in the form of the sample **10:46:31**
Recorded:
**12:10:46**
